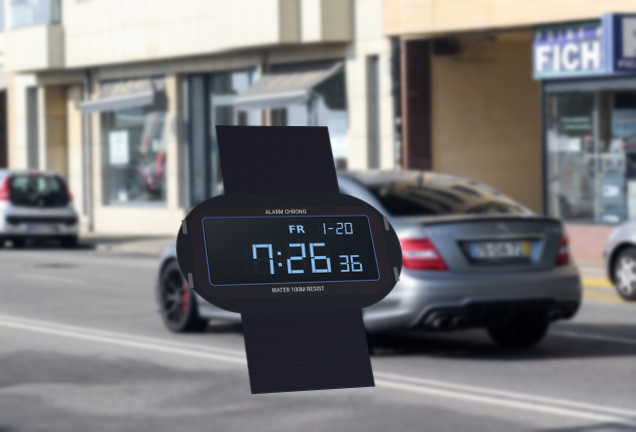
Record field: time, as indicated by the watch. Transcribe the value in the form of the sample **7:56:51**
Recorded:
**7:26:36**
